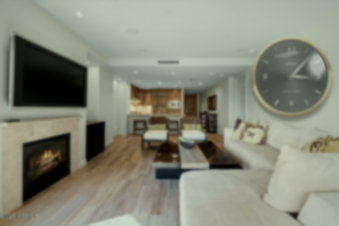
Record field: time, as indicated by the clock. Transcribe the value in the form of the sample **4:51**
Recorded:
**3:07**
